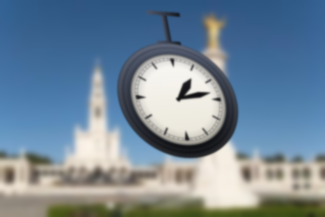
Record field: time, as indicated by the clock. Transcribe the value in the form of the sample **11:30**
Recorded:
**1:13**
